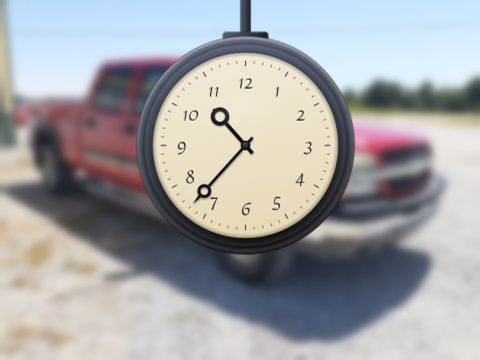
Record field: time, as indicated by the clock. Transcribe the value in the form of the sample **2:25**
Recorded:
**10:37**
